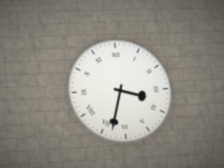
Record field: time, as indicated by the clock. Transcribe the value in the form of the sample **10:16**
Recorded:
**3:33**
